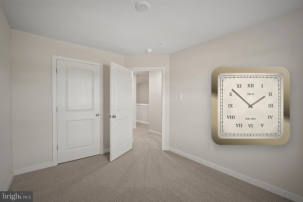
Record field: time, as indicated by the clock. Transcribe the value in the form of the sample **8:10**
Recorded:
**1:52**
